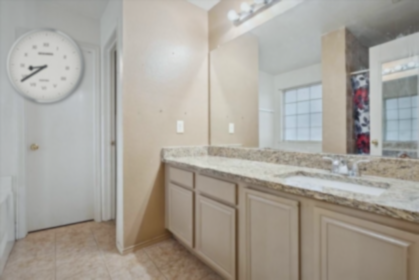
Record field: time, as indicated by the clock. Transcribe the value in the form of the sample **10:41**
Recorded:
**8:39**
